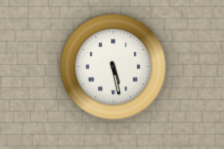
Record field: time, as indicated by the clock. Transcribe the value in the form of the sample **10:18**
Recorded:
**5:28**
